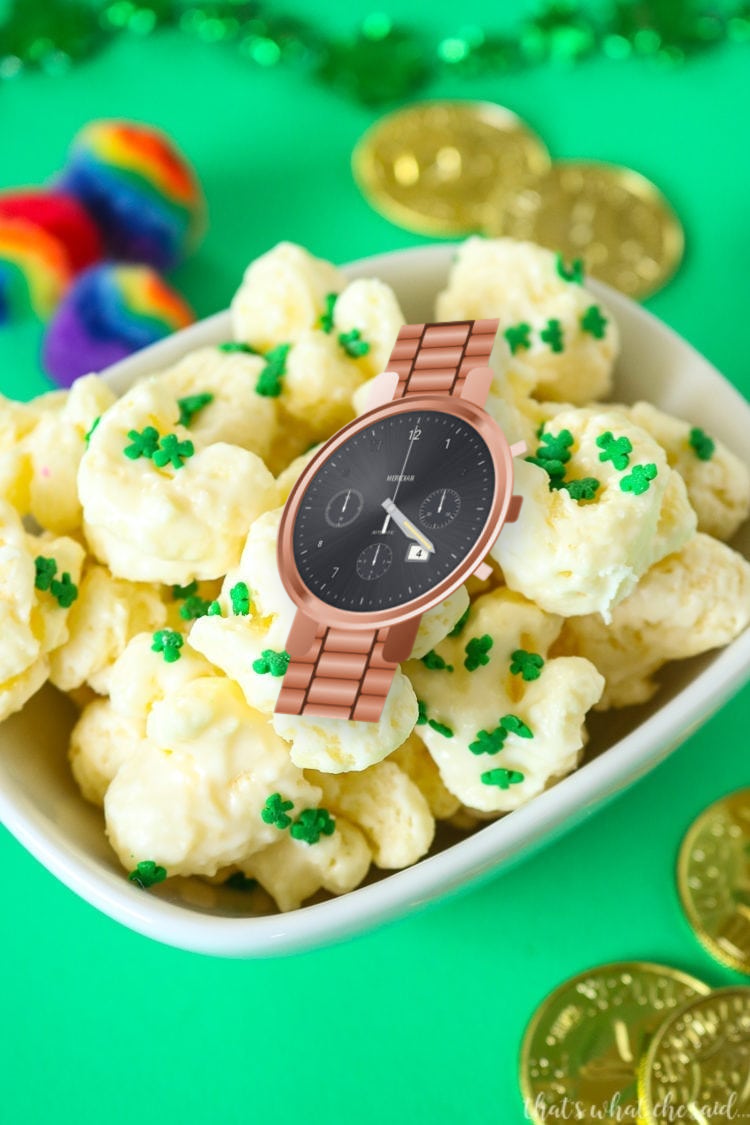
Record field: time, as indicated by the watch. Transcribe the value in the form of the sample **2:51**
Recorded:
**4:21**
